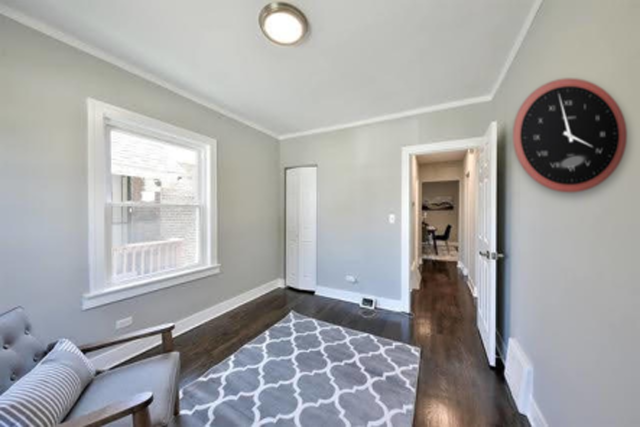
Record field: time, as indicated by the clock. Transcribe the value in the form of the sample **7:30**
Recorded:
**3:58**
